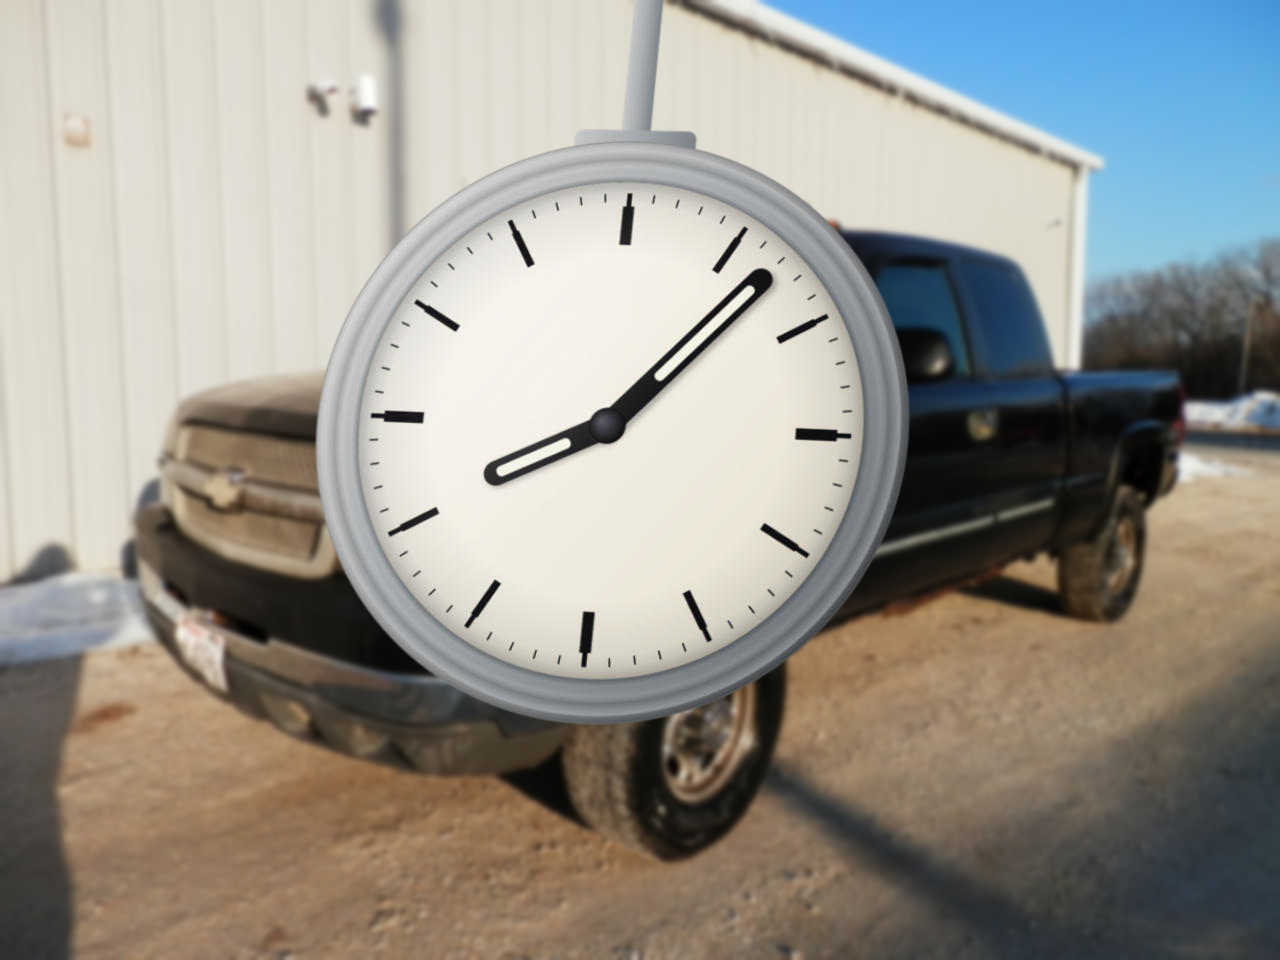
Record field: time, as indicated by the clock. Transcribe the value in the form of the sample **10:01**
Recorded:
**8:07**
